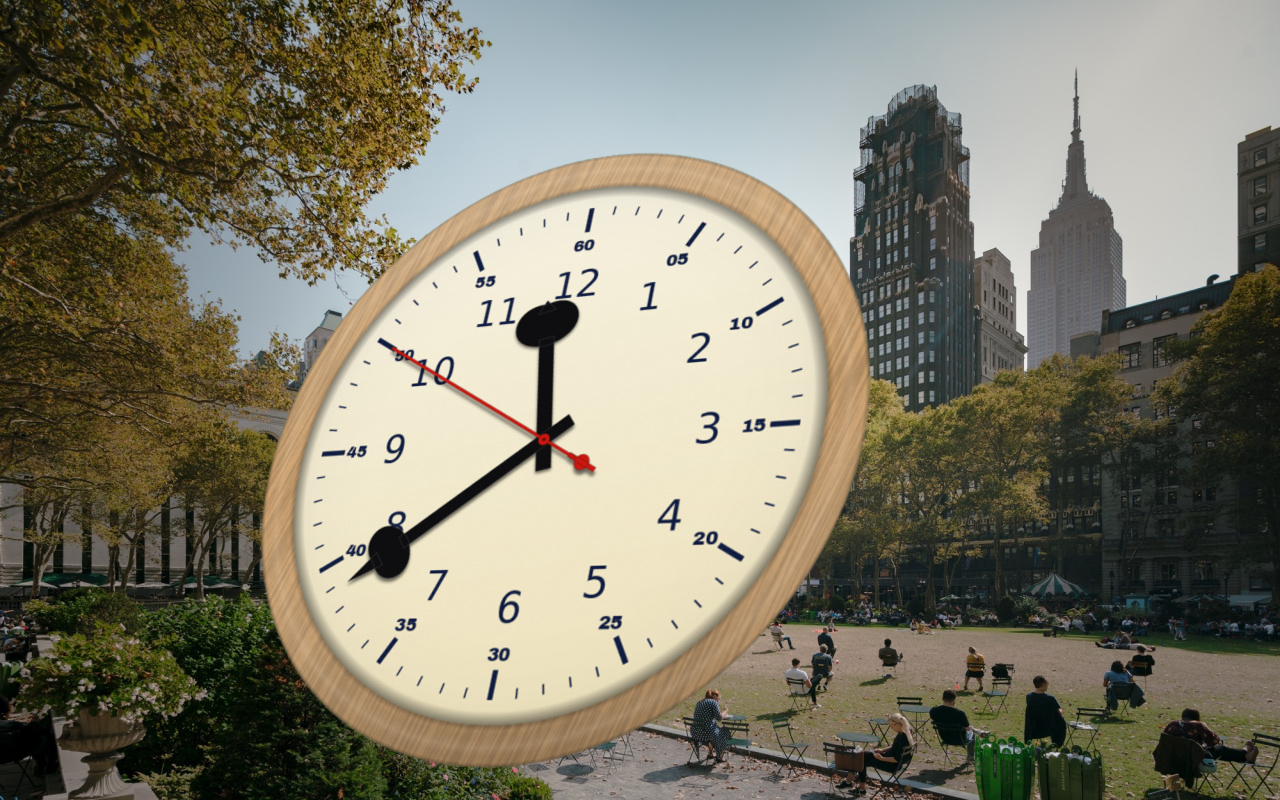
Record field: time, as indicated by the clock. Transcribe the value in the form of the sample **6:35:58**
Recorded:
**11:38:50**
